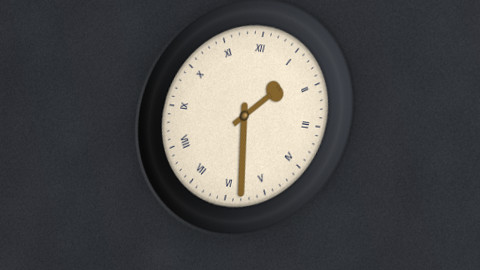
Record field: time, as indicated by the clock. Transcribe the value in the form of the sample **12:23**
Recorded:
**1:28**
